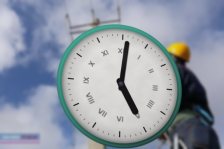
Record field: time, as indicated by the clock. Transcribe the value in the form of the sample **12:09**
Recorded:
**5:01**
